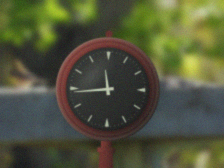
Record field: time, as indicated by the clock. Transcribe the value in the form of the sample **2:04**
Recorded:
**11:44**
